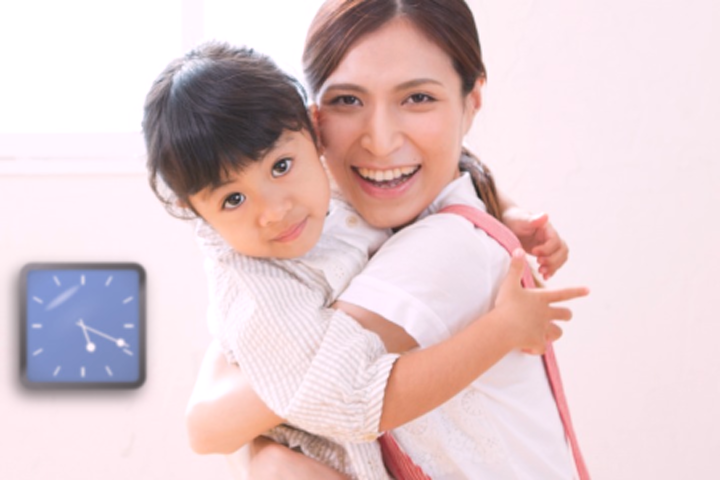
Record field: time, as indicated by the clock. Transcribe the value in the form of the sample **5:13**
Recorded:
**5:19**
